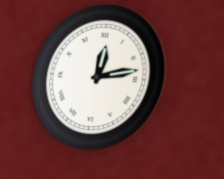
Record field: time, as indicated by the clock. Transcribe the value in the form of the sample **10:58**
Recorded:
**12:13**
